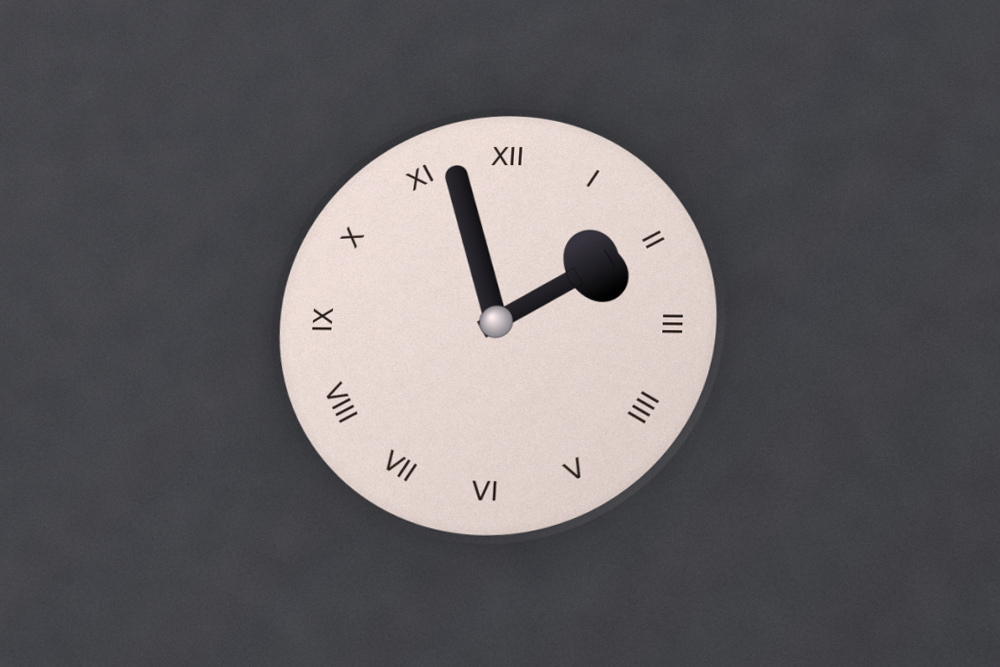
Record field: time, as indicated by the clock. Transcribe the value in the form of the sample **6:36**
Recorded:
**1:57**
